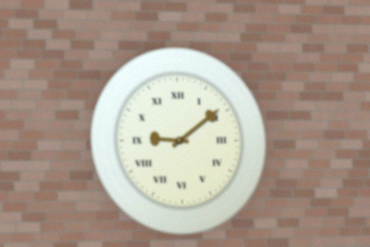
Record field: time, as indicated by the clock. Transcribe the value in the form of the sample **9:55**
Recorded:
**9:09**
